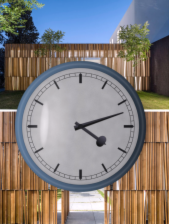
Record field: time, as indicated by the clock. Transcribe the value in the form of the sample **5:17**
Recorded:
**4:12**
